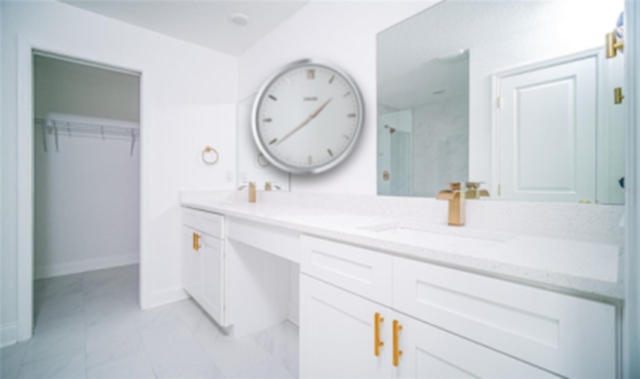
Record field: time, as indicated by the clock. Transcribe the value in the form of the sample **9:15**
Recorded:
**1:39**
